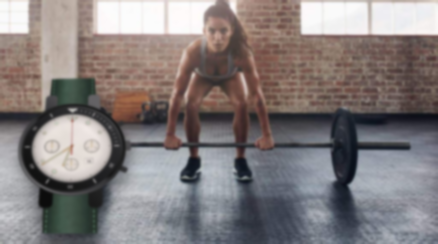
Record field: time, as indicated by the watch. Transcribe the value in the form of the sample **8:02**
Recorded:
**6:39**
